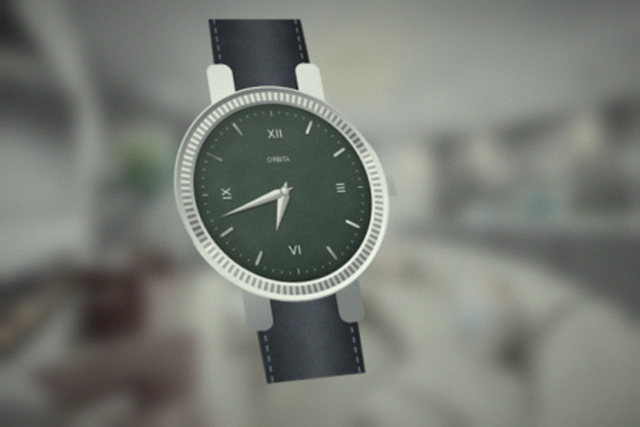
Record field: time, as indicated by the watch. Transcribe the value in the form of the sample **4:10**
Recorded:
**6:42**
